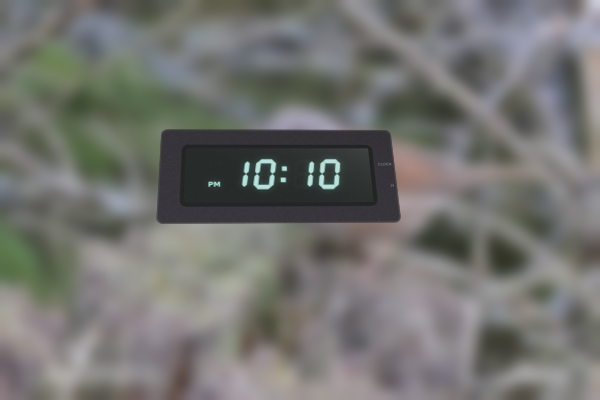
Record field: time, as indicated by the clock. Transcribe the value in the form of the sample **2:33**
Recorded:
**10:10**
